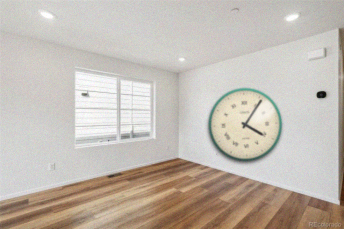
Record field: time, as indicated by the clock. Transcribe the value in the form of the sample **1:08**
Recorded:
**4:06**
